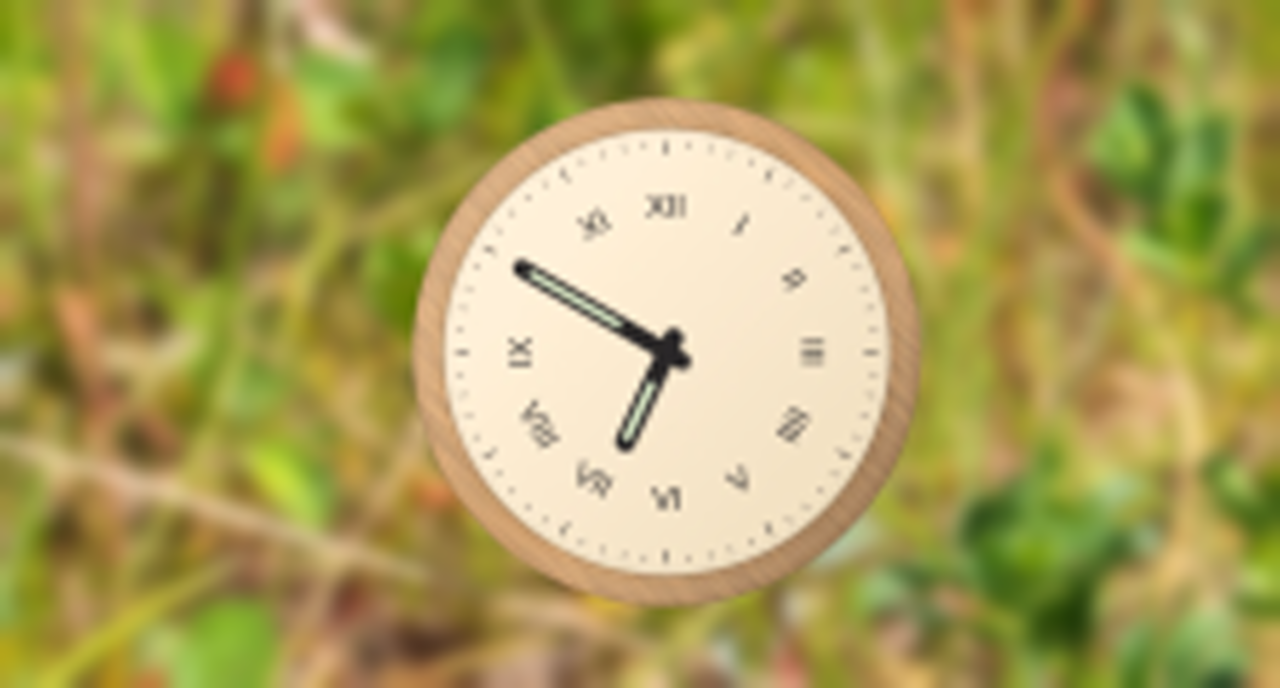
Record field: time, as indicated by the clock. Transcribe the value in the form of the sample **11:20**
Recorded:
**6:50**
